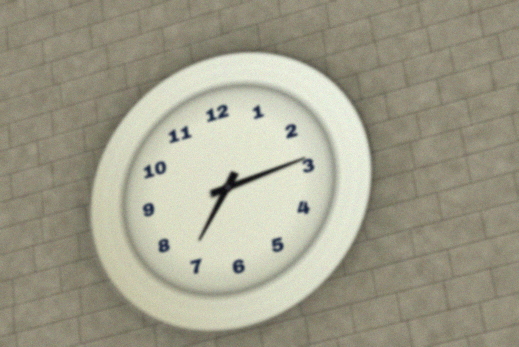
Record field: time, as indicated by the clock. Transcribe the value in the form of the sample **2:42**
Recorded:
**7:14**
